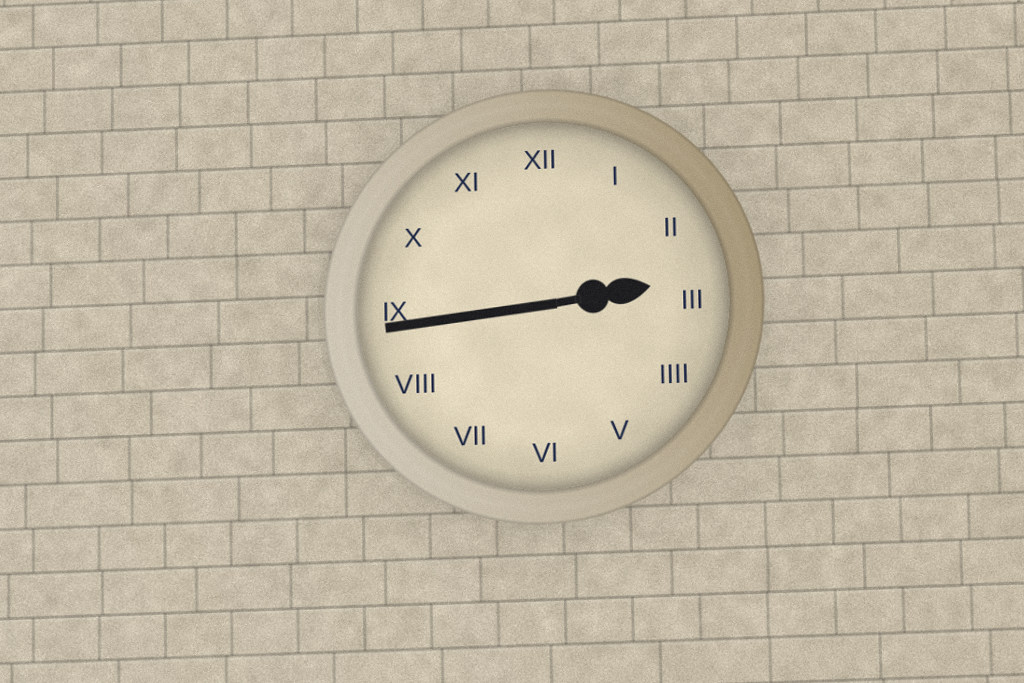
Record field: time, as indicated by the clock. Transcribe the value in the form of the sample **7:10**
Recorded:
**2:44**
